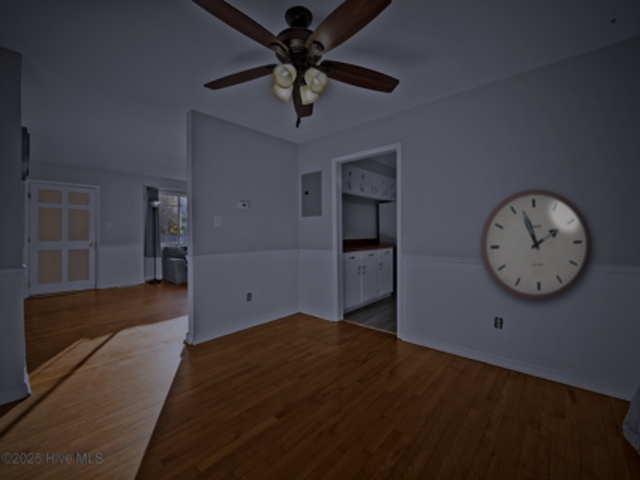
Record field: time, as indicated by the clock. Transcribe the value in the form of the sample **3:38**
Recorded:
**1:57**
